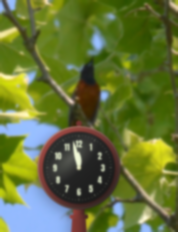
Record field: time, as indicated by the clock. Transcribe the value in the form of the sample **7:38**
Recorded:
**11:58**
